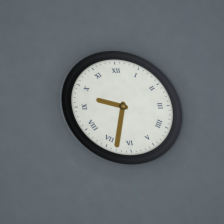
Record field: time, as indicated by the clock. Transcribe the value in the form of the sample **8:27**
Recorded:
**9:33**
